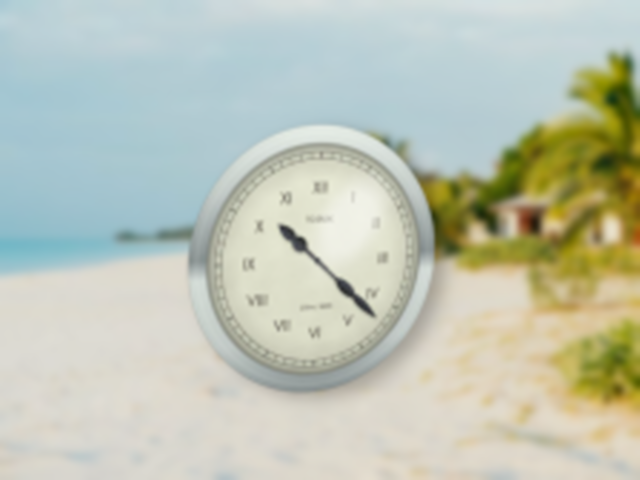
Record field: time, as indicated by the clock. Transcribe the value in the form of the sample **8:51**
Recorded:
**10:22**
